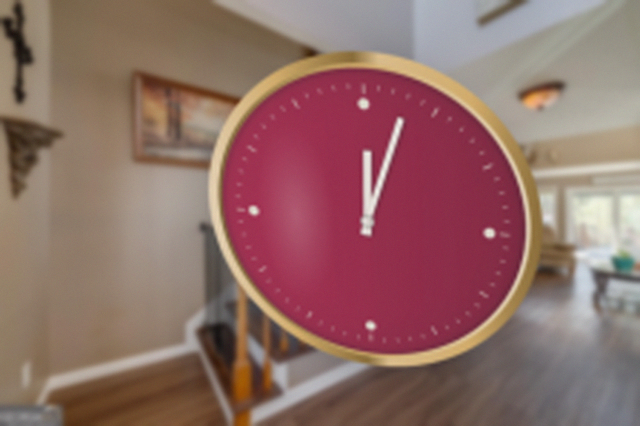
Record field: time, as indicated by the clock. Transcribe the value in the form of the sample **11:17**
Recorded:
**12:03**
